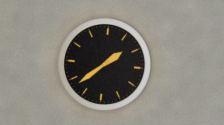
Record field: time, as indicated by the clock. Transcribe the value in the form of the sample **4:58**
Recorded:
**1:38**
